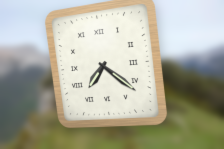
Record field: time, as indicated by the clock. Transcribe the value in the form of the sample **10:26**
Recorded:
**7:22**
